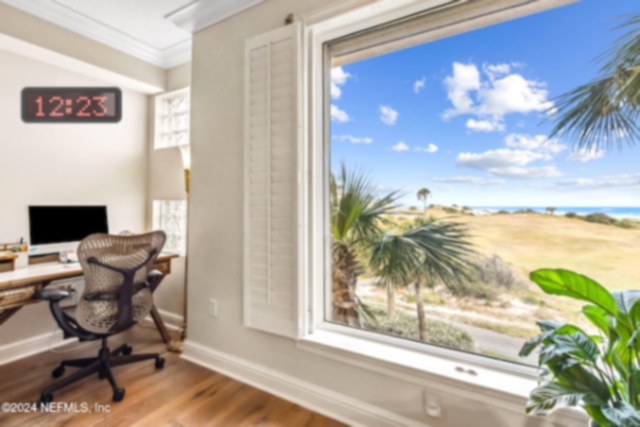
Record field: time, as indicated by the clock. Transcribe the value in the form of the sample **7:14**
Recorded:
**12:23**
